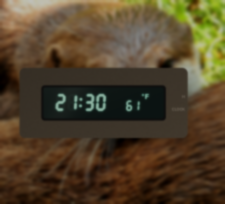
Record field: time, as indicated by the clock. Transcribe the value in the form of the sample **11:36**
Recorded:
**21:30**
